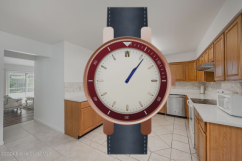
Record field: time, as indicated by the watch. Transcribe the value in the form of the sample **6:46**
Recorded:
**1:06**
